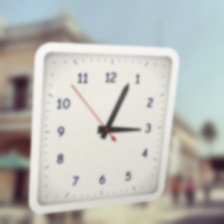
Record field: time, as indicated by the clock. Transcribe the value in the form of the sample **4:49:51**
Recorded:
**3:03:53**
